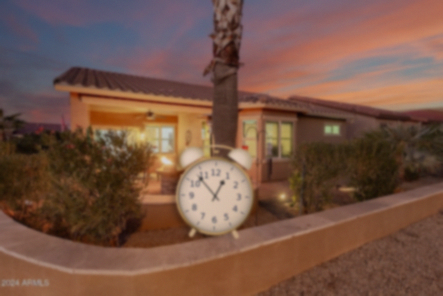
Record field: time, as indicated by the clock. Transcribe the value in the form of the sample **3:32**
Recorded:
**12:53**
